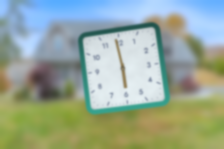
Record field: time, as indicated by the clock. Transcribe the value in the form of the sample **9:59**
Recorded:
**5:59**
